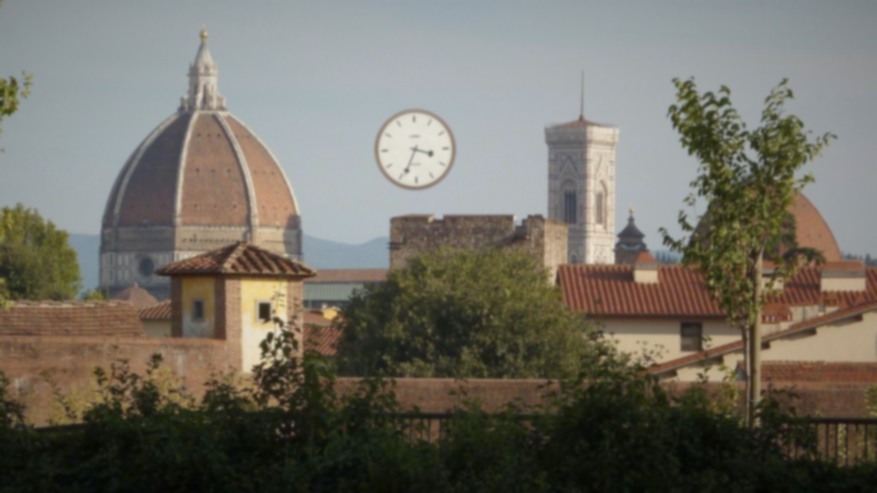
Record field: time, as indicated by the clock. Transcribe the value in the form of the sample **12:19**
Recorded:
**3:34**
